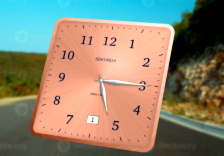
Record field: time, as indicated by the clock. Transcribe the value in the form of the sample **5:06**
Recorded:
**5:15**
